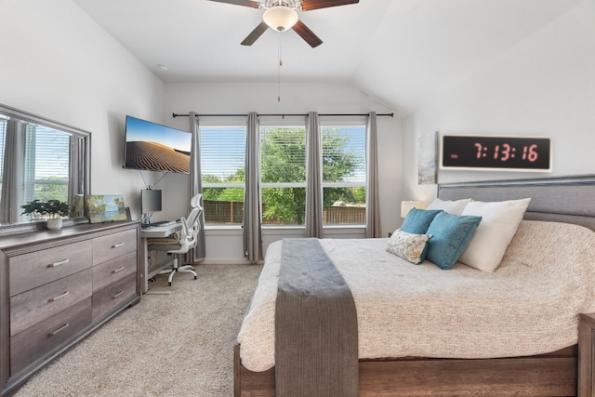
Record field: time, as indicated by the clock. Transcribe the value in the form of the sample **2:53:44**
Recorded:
**7:13:16**
